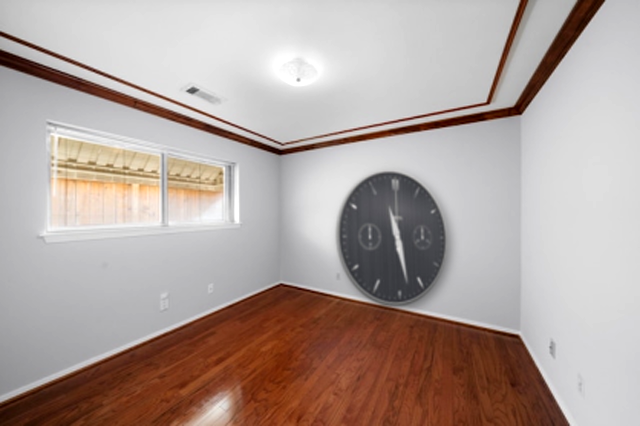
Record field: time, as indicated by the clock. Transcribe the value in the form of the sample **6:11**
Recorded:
**11:28**
